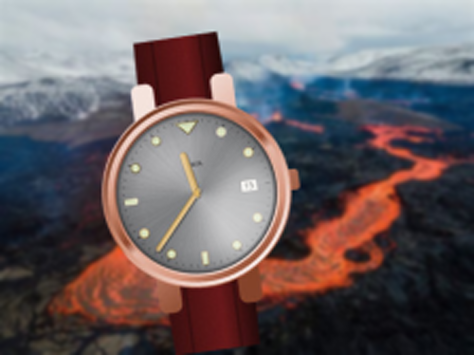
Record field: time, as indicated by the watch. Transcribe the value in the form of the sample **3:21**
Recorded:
**11:37**
